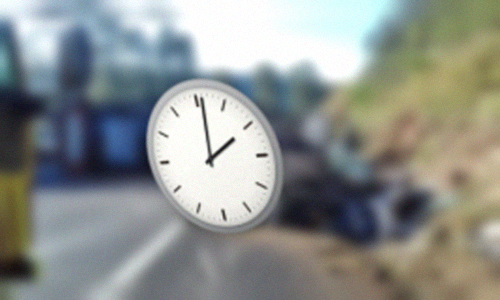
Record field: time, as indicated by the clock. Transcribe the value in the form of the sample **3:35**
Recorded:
**2:01**
